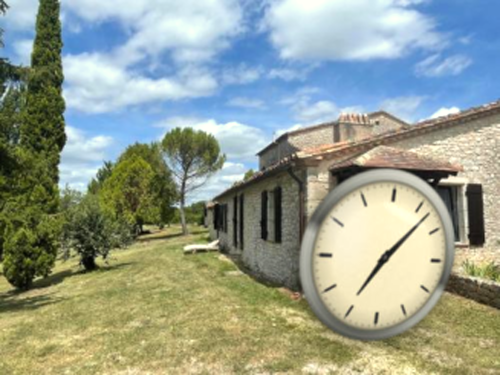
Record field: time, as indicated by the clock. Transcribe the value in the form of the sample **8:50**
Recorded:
**7:07**
